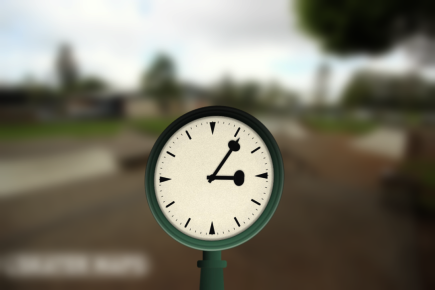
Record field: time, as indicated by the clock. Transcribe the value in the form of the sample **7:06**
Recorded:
**3:06**
